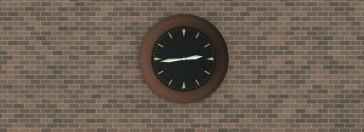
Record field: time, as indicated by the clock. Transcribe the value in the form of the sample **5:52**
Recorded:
**2:44**
